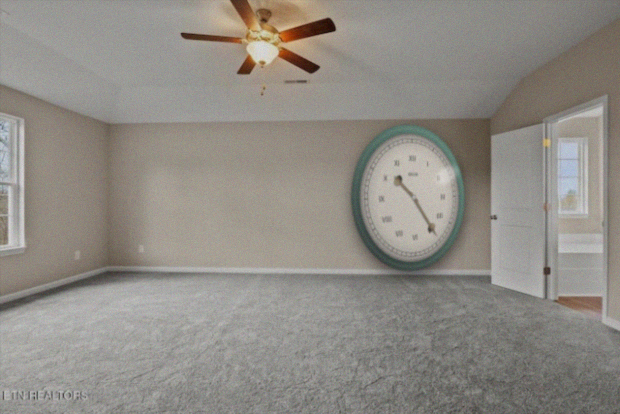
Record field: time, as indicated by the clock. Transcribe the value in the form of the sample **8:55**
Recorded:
**10:24**
